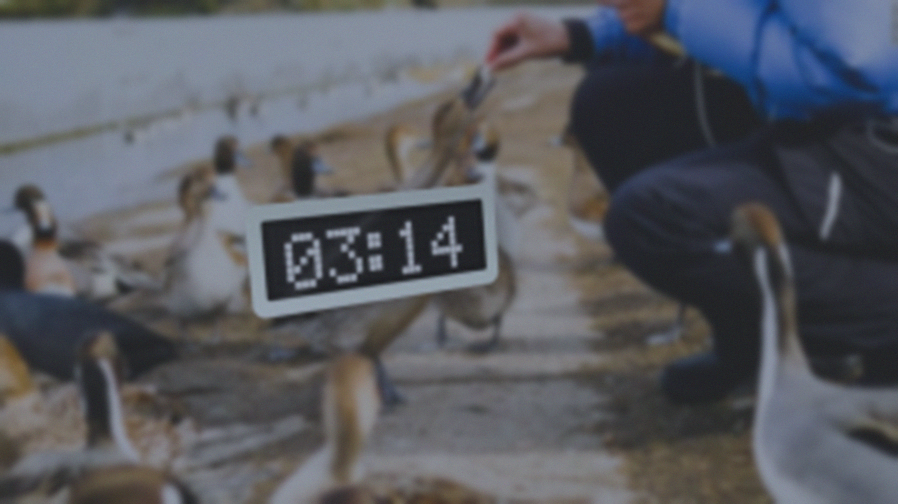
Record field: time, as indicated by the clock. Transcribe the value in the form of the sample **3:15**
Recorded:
**3:14**
